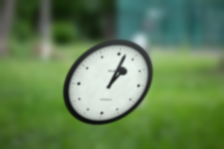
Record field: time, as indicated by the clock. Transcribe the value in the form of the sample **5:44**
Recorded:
**1:02**
